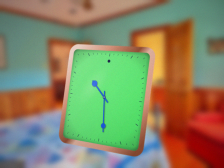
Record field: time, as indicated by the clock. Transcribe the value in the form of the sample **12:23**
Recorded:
**10:29**
